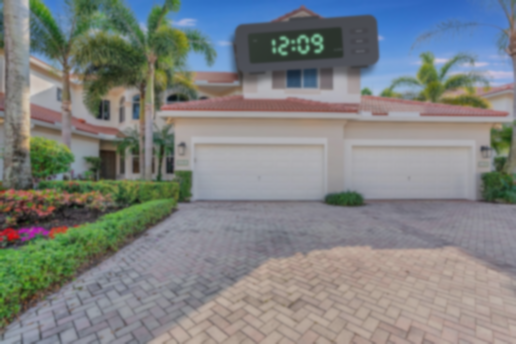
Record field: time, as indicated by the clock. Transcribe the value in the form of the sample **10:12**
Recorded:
**12:09**
